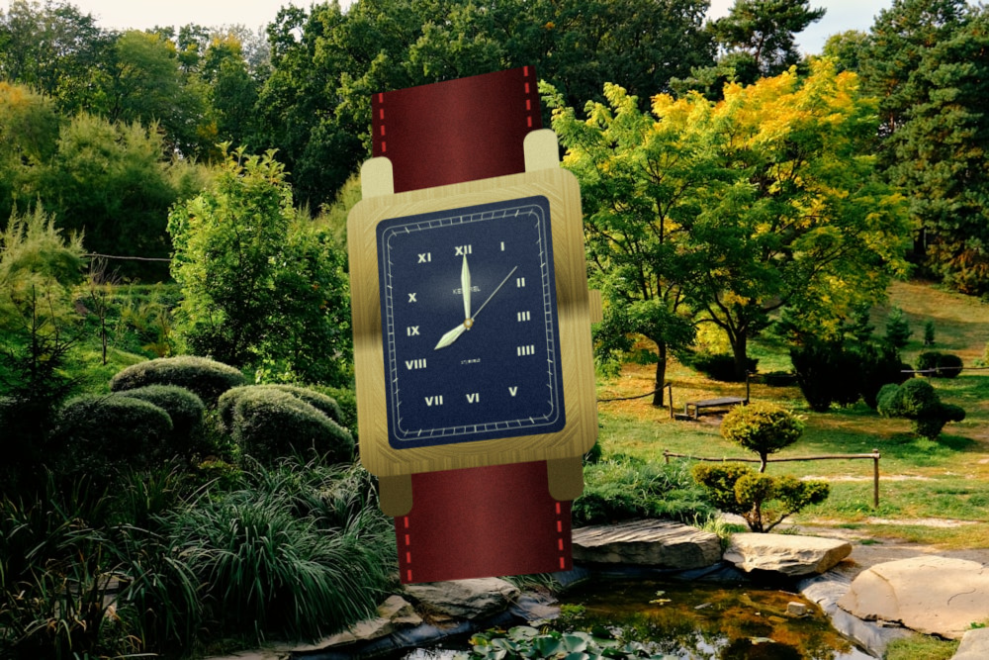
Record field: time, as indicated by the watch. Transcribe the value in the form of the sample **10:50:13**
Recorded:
**8:00:08**
